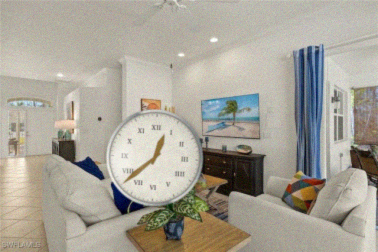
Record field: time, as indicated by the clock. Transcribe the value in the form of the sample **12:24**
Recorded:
**12:38**
